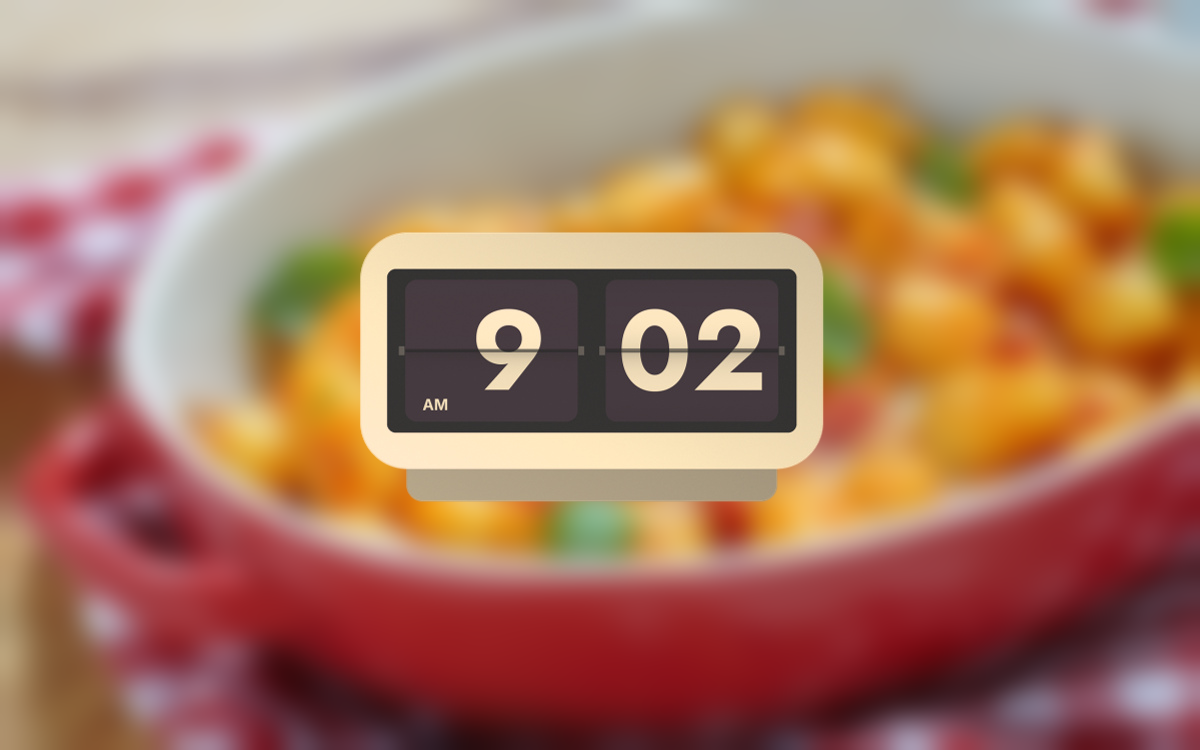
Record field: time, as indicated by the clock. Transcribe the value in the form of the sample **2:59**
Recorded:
**9:02**
